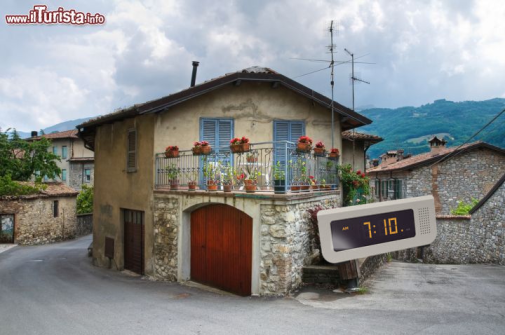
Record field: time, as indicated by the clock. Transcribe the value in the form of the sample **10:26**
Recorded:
**7:10**
